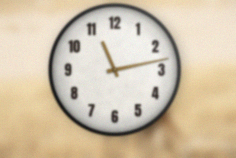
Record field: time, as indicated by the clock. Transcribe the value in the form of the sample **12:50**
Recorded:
**11:13**
